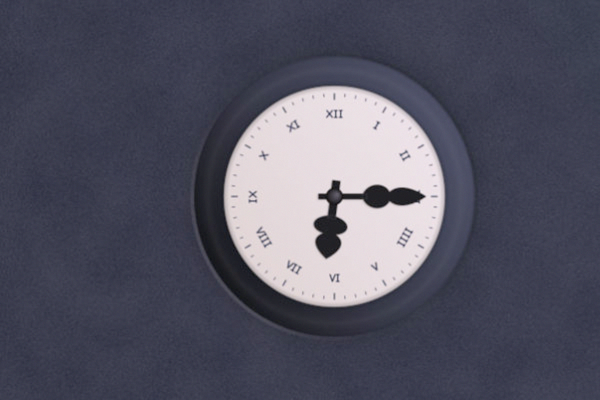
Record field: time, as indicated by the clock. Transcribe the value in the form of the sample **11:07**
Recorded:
**6:15**
